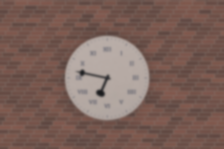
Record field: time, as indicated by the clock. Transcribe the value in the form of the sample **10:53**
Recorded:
**6:47**
